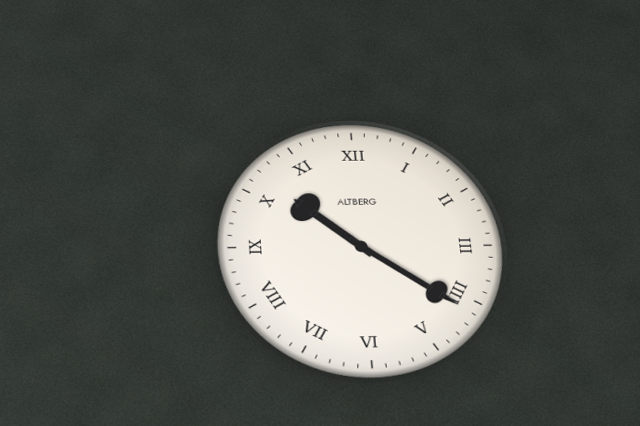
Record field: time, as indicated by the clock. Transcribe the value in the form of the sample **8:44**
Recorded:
**10:21**
